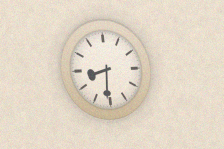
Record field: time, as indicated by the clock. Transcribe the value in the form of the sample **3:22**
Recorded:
**8:31**
